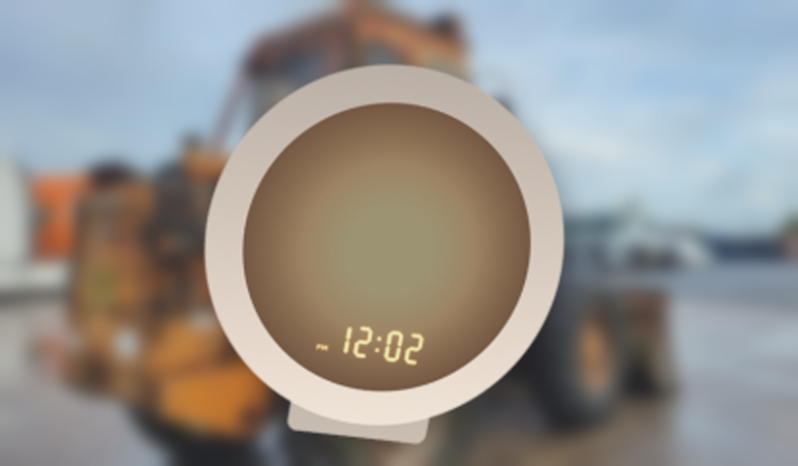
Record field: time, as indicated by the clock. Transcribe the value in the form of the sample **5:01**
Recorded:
**12:02**
